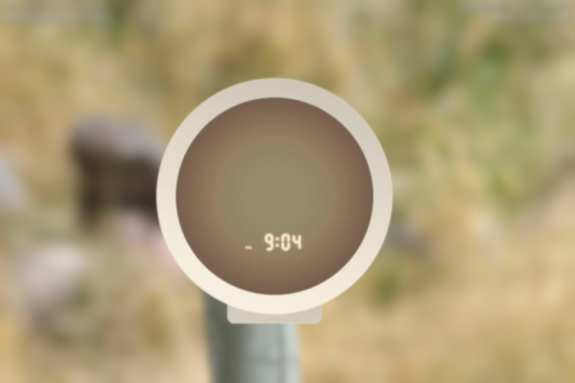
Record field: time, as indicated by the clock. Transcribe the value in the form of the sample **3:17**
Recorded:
**9:04**
